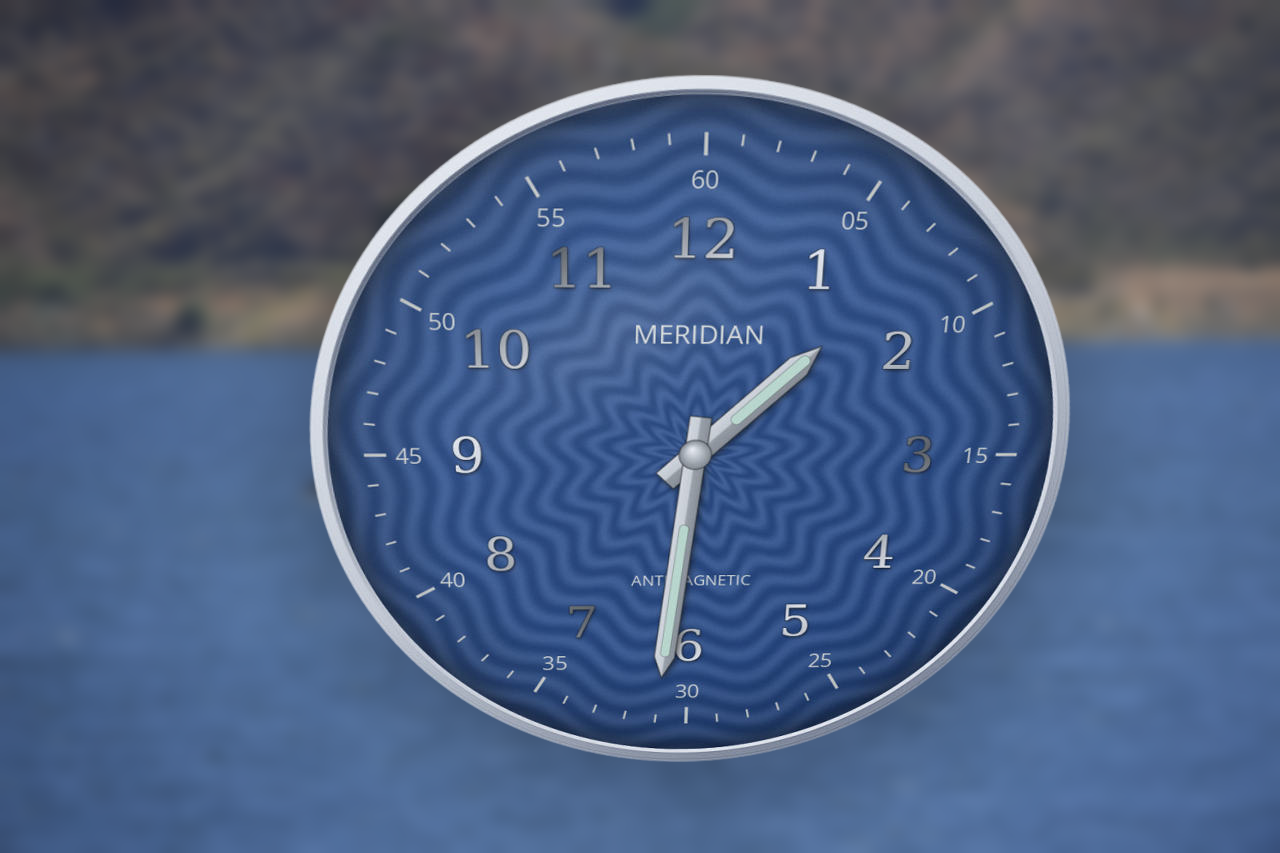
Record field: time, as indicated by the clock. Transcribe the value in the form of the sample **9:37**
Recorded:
**1:31**
